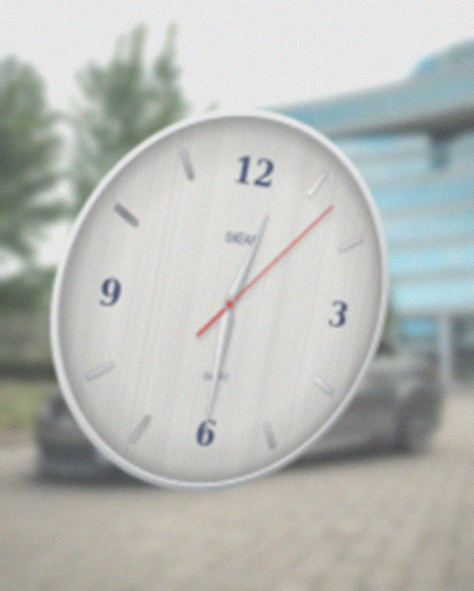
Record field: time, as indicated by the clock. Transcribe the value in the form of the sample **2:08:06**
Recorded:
**12:30:07**
